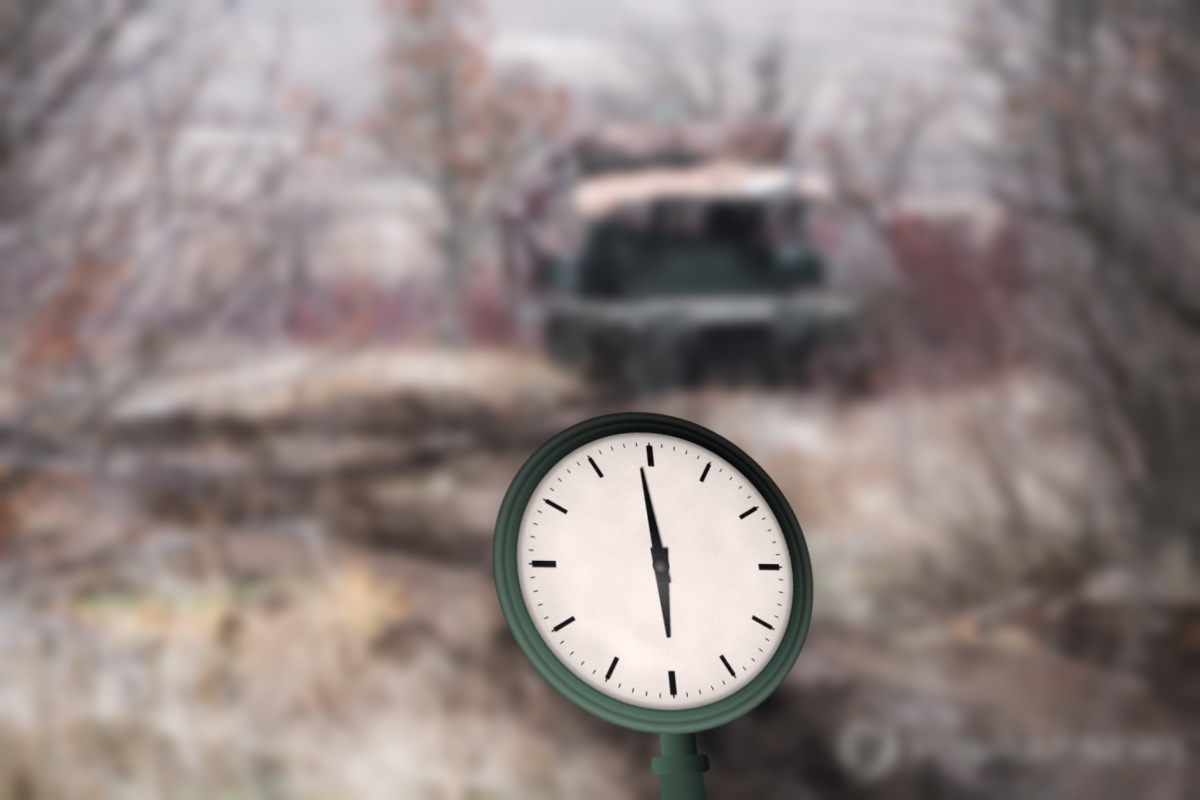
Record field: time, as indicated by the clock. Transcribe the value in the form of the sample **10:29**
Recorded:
**5:59**
